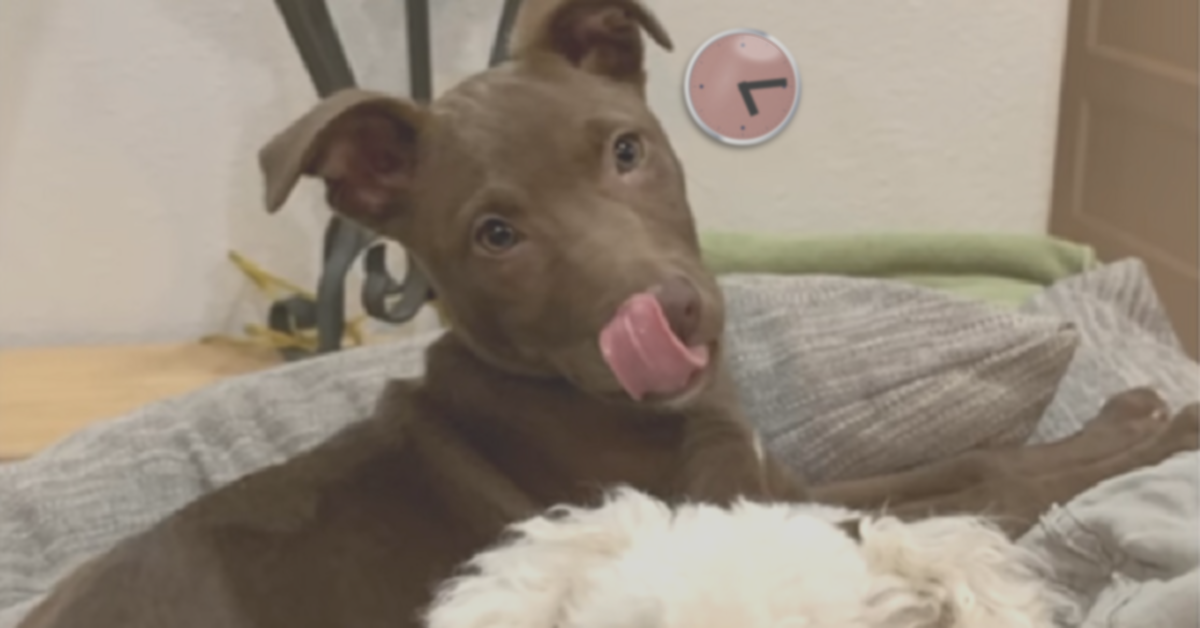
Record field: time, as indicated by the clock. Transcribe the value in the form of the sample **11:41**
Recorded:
**5:14**
